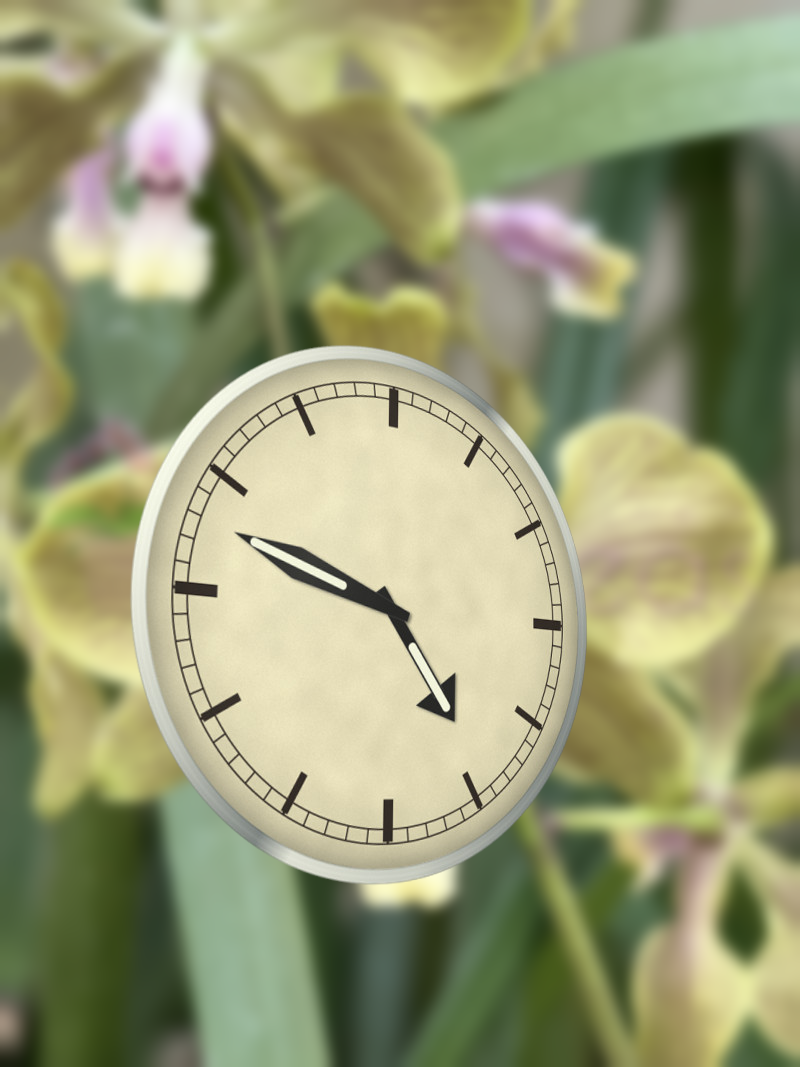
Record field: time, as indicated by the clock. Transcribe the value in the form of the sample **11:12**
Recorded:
**4:48**
